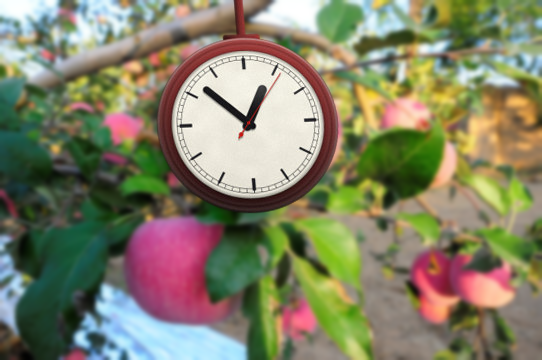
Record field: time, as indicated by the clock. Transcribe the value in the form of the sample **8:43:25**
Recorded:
**12:52:06**
